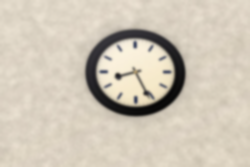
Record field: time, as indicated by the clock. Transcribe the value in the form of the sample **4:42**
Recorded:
**8:26**
